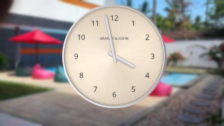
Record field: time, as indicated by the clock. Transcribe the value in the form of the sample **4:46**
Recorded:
**3:58**
